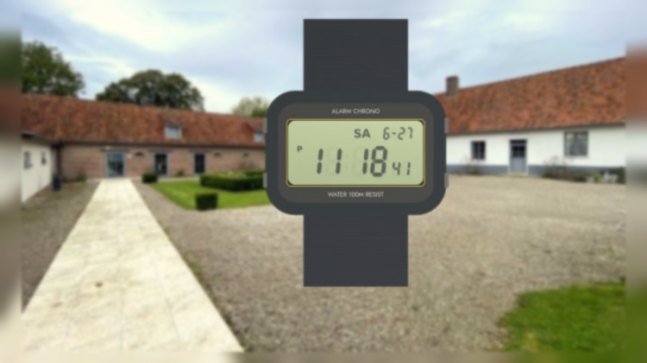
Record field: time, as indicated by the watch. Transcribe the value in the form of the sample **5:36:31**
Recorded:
**11:18:41**
